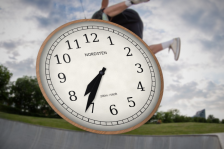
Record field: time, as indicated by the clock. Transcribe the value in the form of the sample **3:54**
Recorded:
**7:36**
